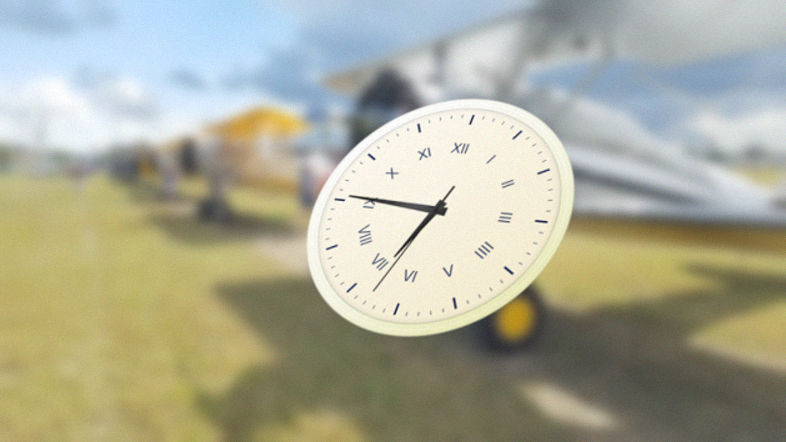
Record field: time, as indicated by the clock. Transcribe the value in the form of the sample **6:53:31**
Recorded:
**6:45:33**
